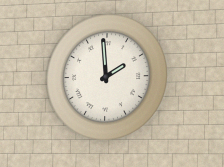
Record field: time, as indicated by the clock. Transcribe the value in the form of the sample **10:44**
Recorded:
**1:59**
